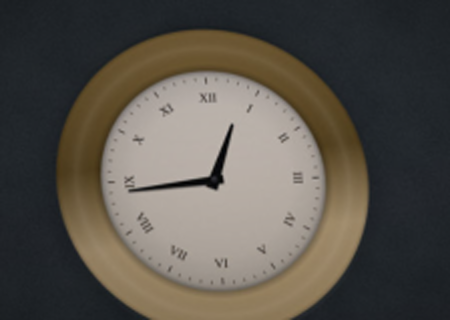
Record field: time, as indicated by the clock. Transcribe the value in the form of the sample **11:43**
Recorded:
**12:44**
